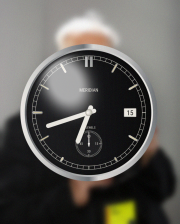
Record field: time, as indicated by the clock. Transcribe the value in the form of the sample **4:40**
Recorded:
**6:42**
